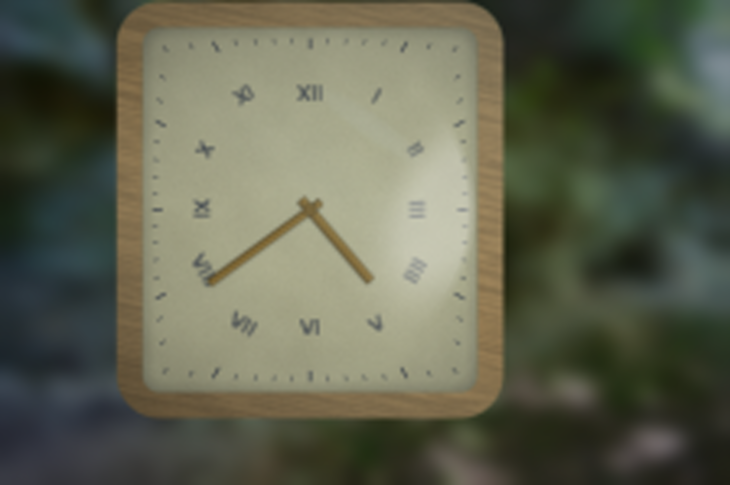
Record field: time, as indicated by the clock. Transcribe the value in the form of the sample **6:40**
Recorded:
**4:39**
